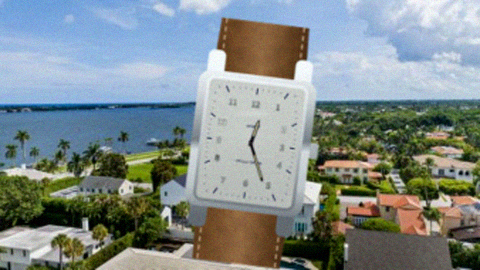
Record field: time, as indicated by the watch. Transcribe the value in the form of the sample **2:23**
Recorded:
**12:26**
